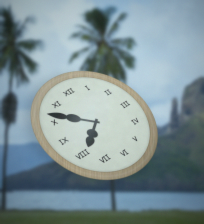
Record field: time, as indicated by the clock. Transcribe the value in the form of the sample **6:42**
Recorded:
**7:52**
